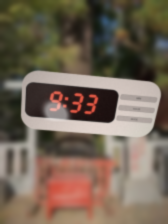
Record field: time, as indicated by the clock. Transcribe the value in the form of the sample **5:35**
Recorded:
**9:33**
